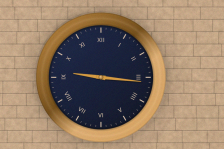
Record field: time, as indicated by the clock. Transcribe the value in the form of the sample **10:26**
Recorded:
**9:16**
